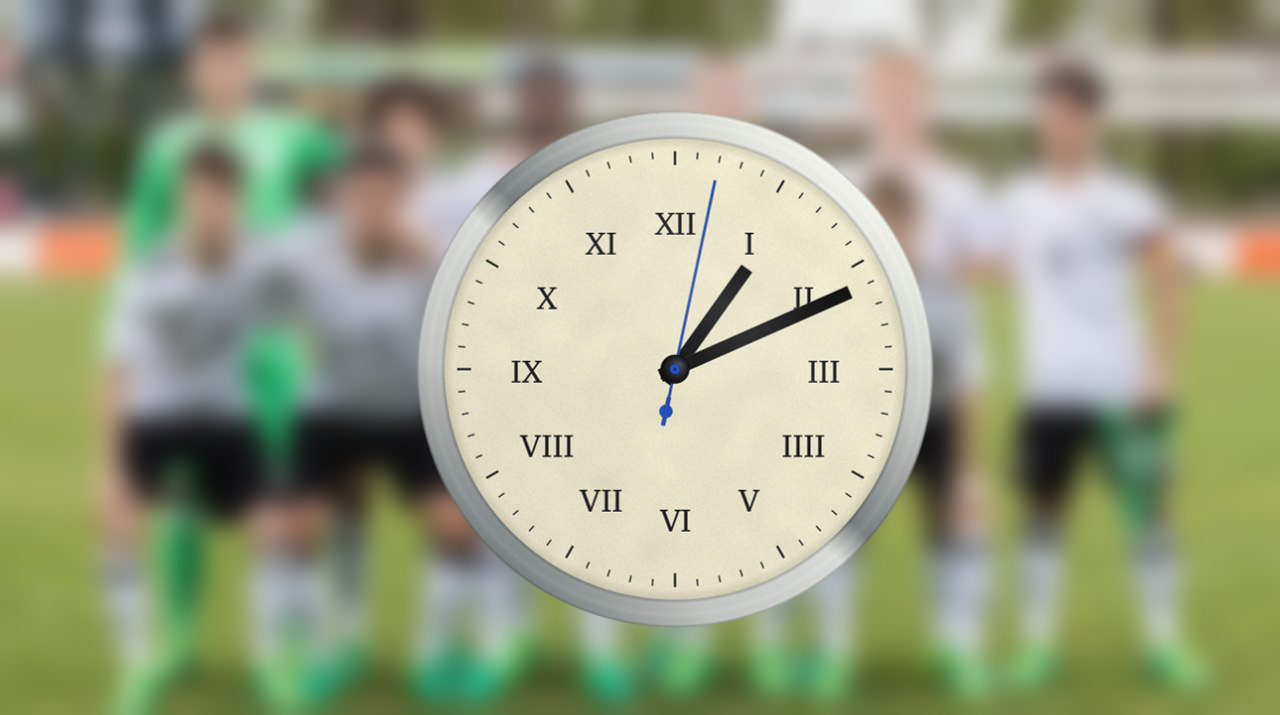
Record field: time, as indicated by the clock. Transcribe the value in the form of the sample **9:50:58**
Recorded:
**1:11:02**
